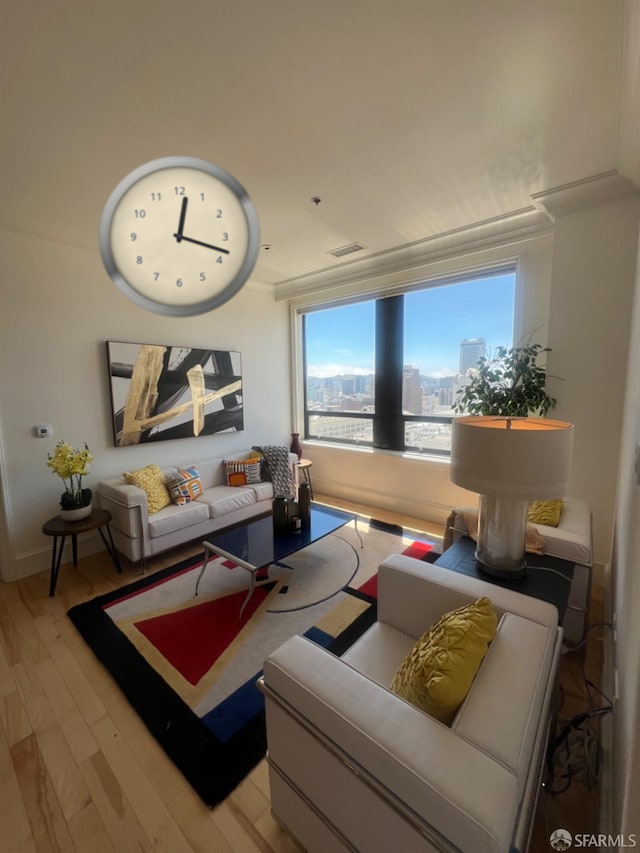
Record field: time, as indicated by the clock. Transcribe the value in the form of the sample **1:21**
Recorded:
**12:18**
